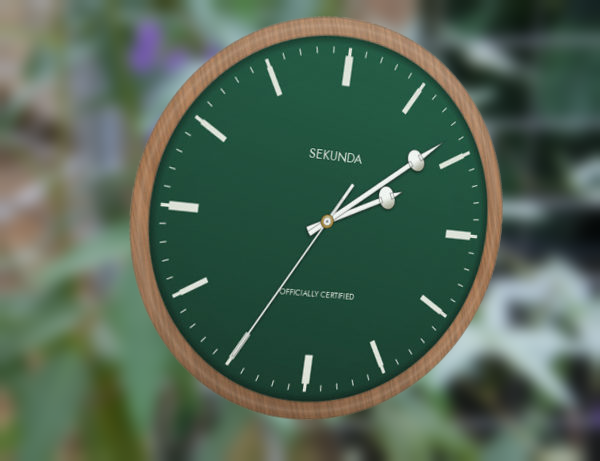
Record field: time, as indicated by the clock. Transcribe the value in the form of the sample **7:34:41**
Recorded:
**2:08:35**
